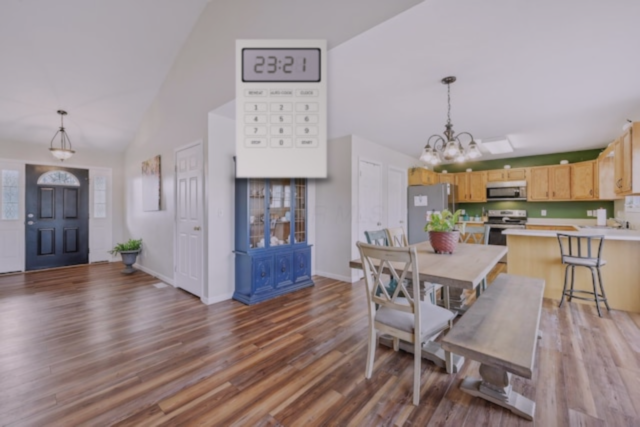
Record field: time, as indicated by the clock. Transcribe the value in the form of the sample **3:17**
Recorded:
**23:21**
